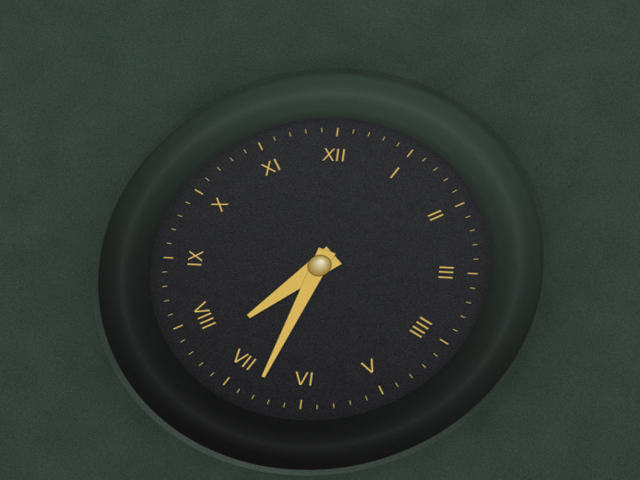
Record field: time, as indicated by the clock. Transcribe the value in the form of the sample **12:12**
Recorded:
**7:33**
